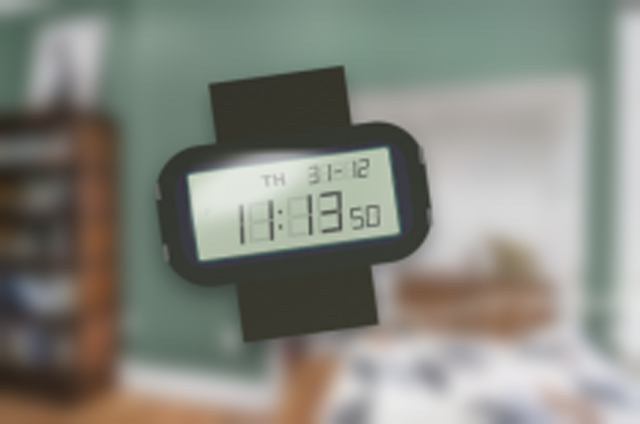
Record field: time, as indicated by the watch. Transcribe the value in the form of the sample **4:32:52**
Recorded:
**11:13:50**
